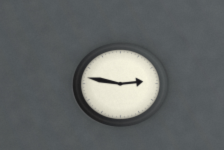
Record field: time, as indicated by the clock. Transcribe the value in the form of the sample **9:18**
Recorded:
**2:47**
